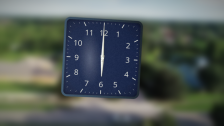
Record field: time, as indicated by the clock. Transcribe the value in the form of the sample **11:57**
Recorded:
**6:00**
